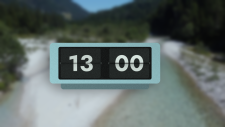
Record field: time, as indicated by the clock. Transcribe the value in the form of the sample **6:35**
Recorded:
**13:00**
